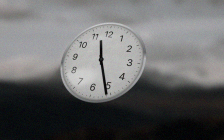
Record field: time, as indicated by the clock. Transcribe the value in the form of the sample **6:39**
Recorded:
**11:26**
